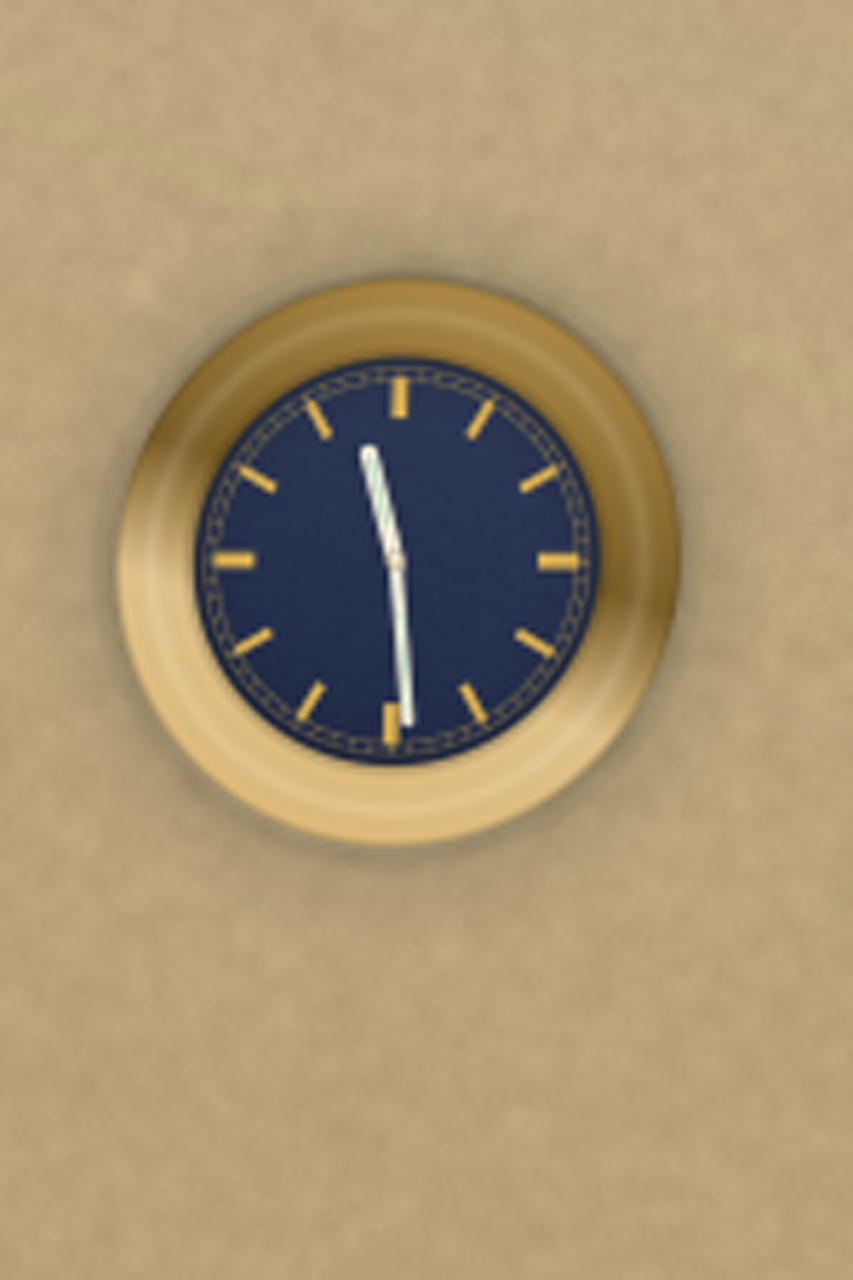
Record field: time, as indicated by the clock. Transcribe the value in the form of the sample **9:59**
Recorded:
**11:29**
